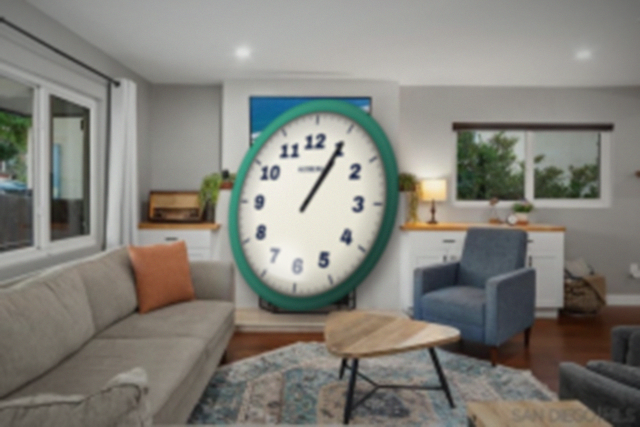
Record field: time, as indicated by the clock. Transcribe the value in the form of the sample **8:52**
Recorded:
**1:05**
